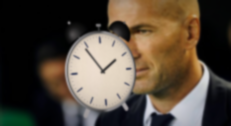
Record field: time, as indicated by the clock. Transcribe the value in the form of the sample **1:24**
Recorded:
**1:54**
